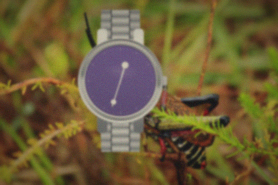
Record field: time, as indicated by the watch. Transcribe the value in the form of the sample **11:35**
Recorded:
**12:33**
